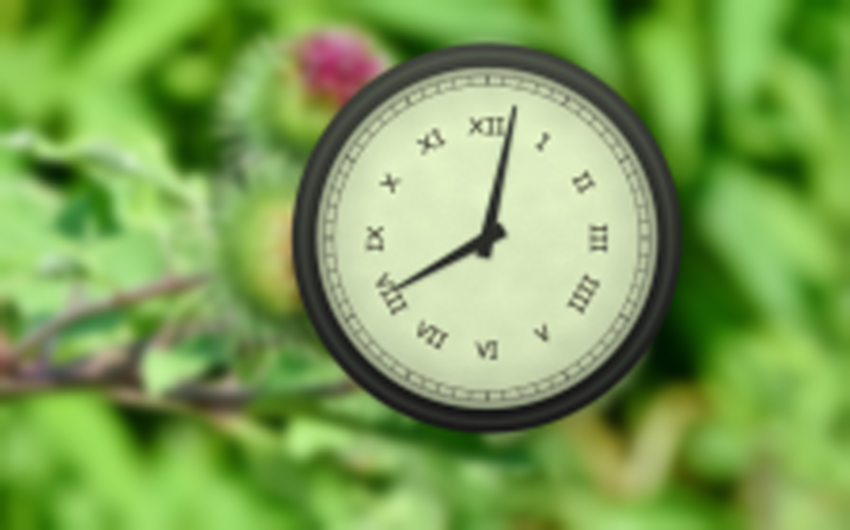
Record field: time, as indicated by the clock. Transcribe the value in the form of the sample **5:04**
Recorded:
**8:02**
